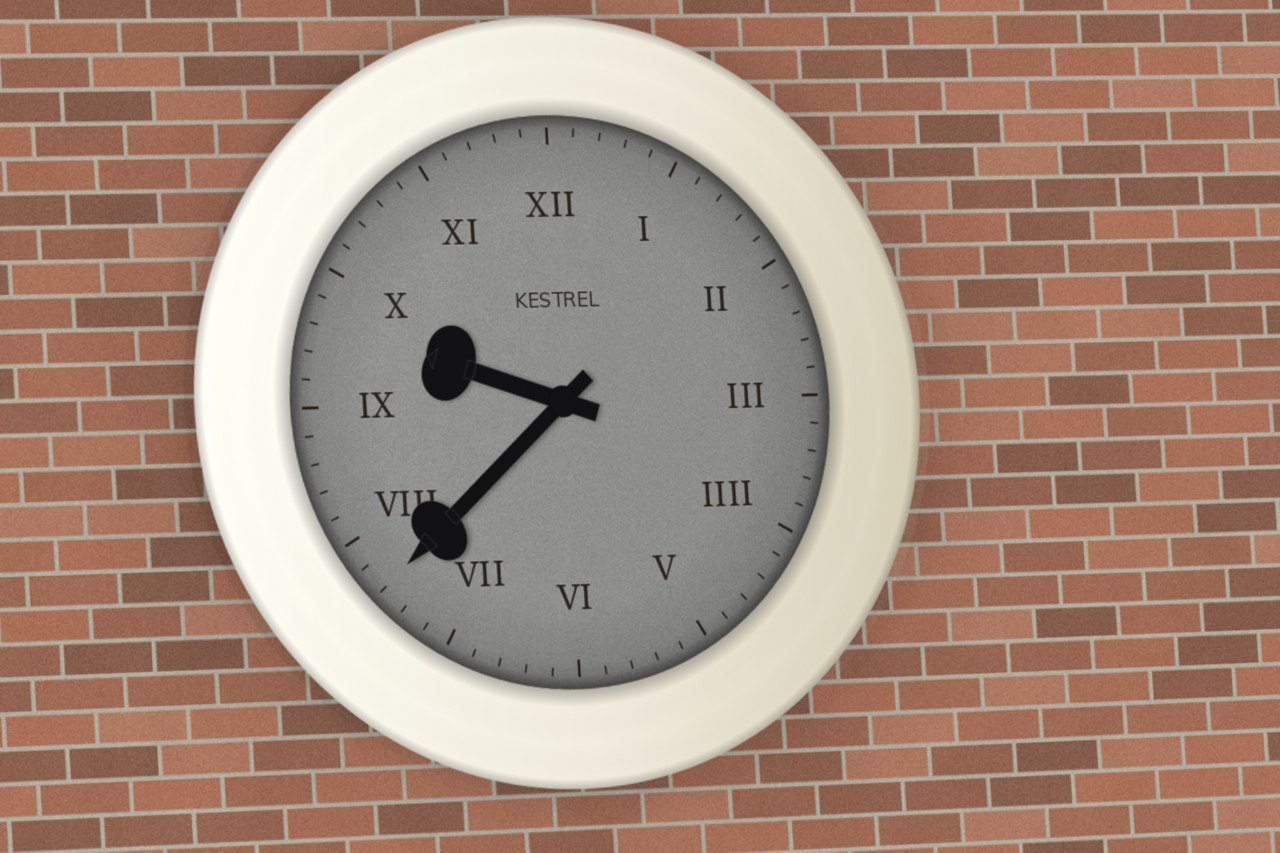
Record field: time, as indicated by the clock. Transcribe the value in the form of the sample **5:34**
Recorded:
**9:38**
